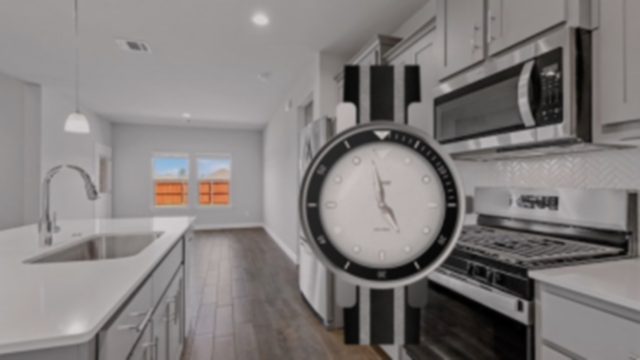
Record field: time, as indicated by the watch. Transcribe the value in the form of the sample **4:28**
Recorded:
**4:58**
